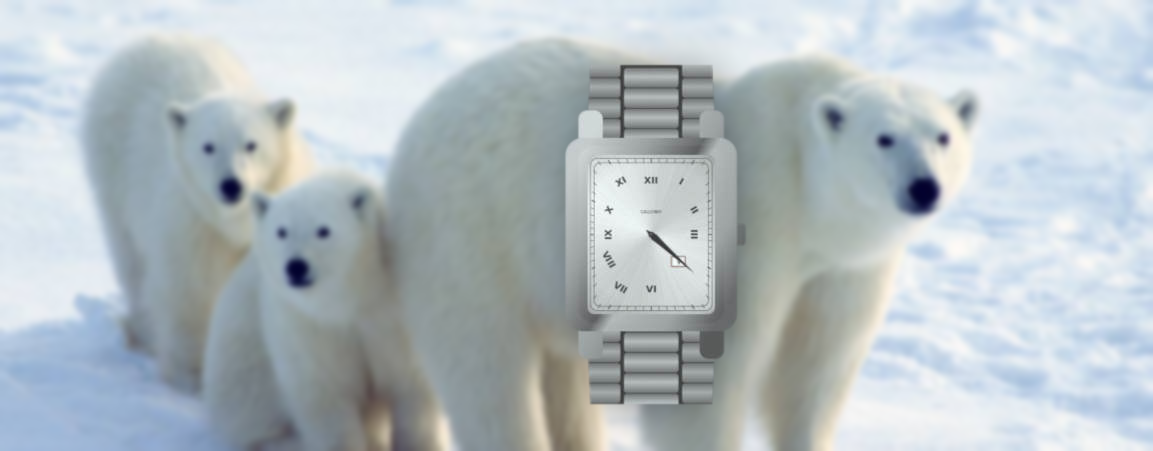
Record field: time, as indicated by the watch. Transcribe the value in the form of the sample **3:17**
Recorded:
**4:22**
